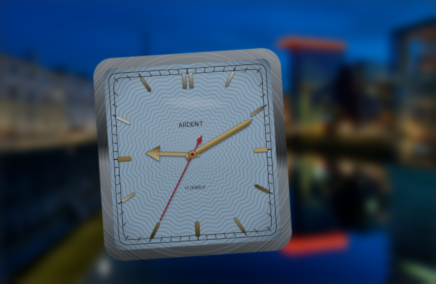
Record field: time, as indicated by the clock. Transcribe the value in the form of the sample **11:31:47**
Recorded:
**9:10:35**
